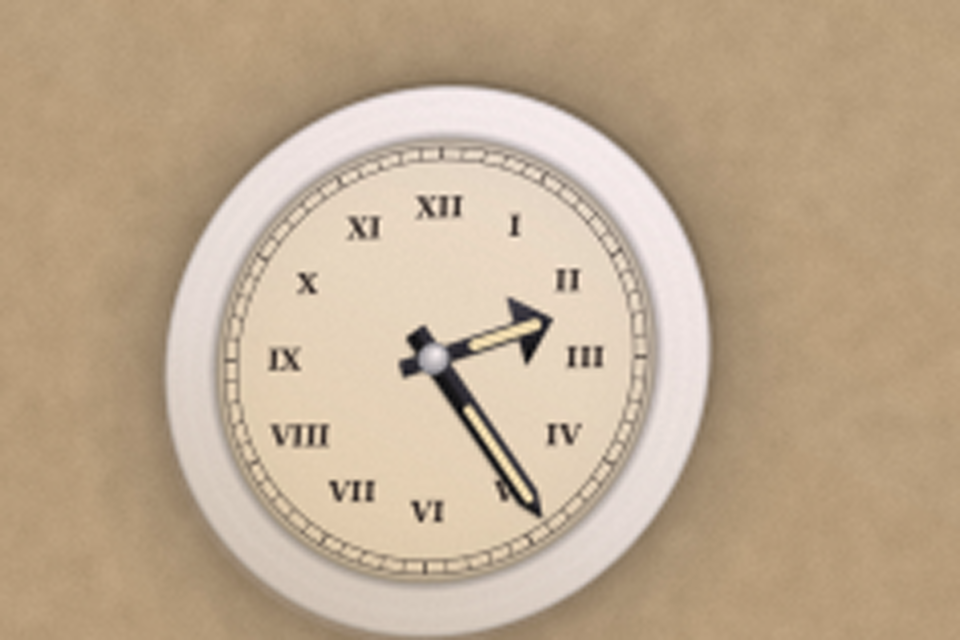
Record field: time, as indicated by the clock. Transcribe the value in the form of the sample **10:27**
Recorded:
**2:24**
